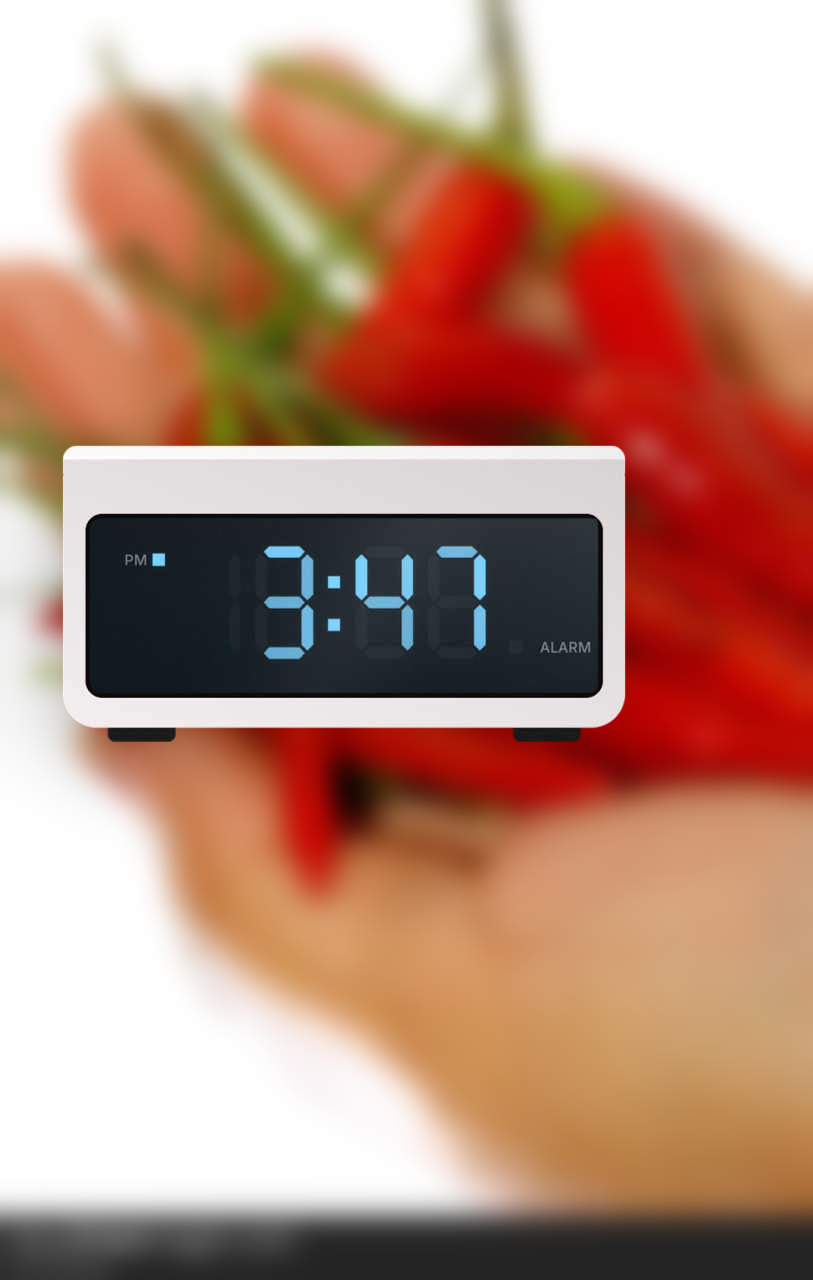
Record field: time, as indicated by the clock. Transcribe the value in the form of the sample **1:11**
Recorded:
**3:47**
